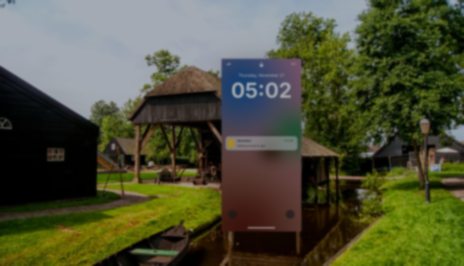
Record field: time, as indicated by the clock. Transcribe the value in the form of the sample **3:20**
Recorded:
**5:02**
